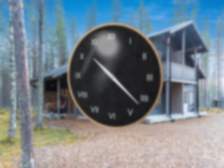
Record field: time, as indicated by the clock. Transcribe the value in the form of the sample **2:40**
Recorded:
**10:22**
